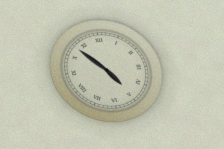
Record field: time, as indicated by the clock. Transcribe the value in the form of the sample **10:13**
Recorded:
**4:53**
